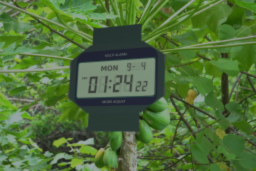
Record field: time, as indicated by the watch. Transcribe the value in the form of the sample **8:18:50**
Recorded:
**1:24:22**
